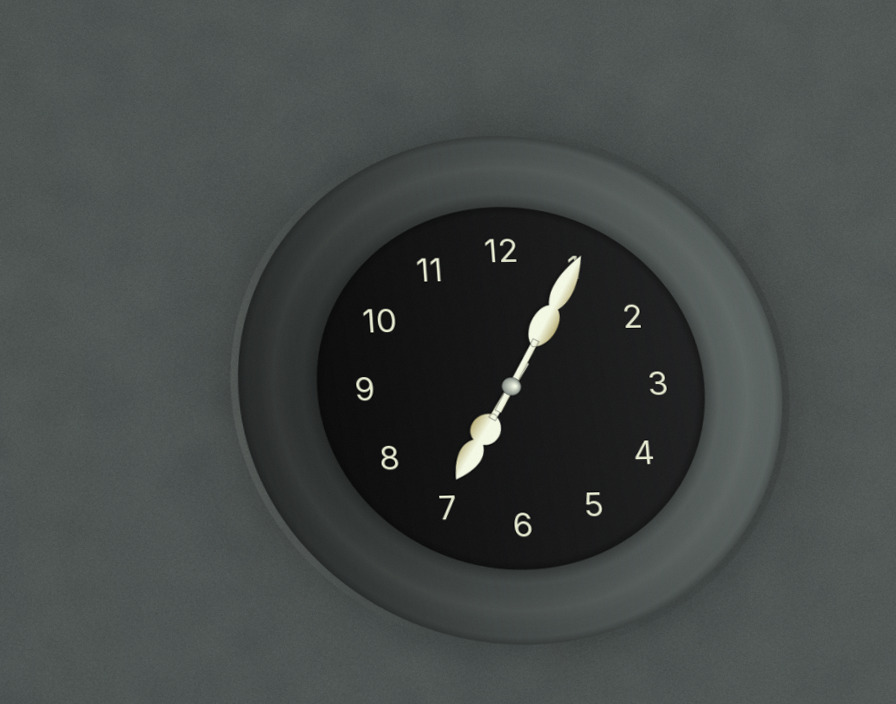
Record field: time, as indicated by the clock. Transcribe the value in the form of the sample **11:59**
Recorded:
**7:05**
